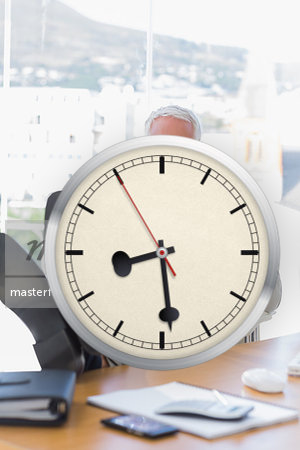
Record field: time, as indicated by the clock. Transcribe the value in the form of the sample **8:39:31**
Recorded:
**8:28:55**
